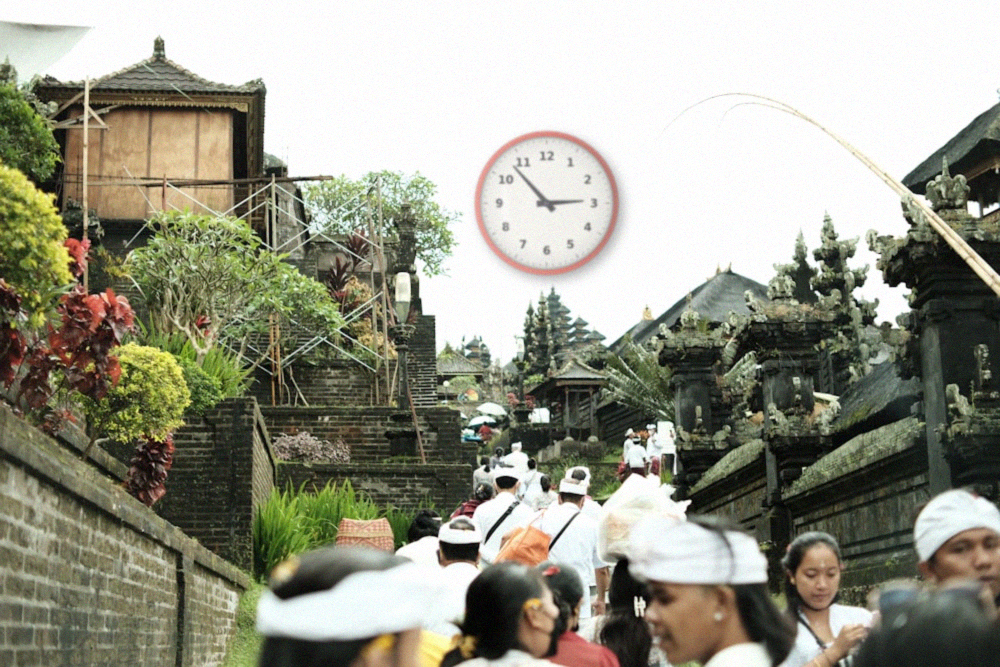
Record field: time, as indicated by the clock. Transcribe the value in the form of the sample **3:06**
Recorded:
**2:53**
